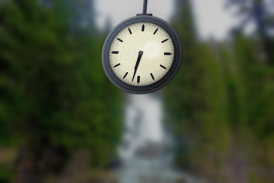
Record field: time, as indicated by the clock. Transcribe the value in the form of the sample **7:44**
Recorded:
**6:32**
